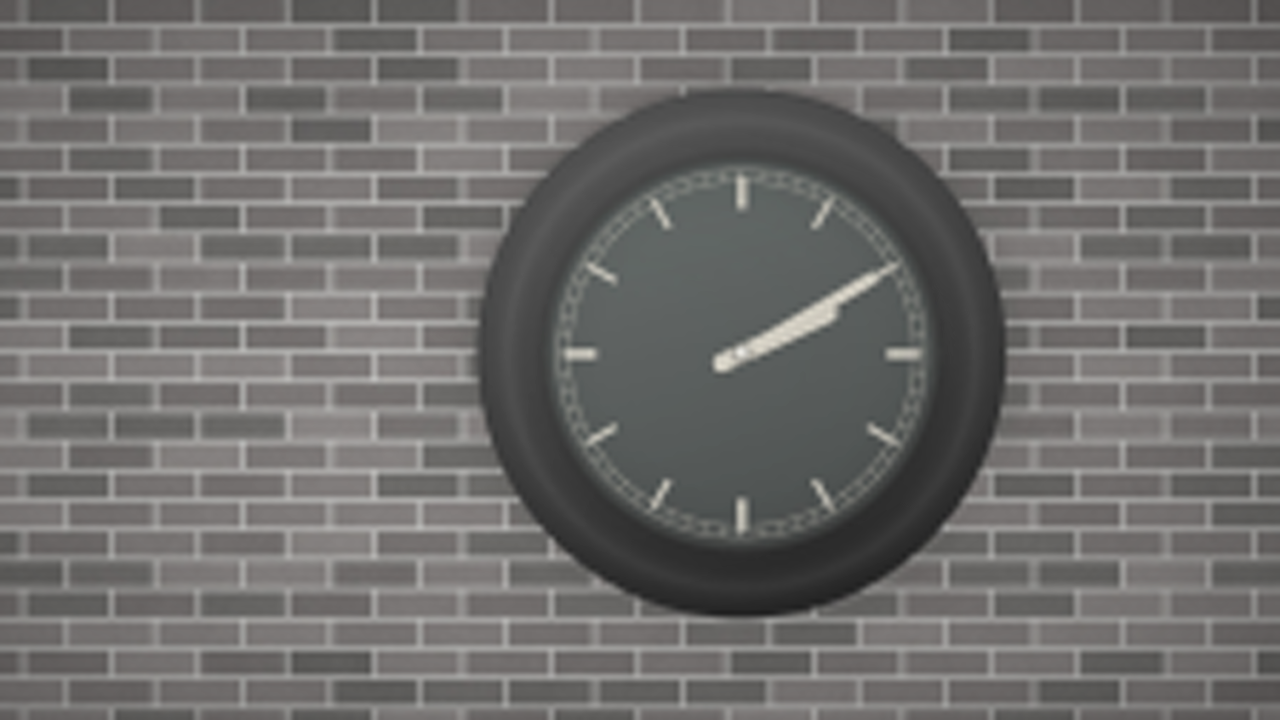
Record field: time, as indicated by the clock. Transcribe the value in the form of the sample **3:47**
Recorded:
**2:10**
